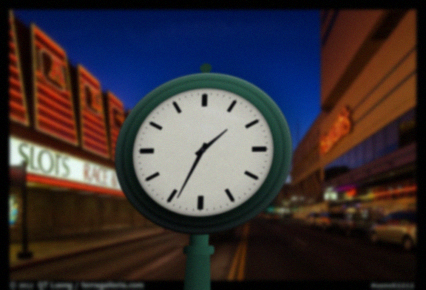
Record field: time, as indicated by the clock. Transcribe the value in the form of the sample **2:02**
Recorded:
**1:34**
